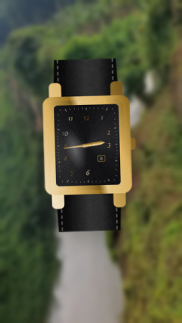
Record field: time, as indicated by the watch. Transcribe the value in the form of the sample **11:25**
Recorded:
**2:44**
